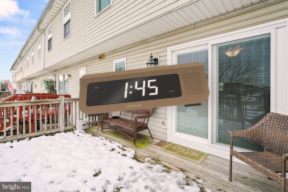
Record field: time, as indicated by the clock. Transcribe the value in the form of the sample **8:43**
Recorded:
**1:45**
